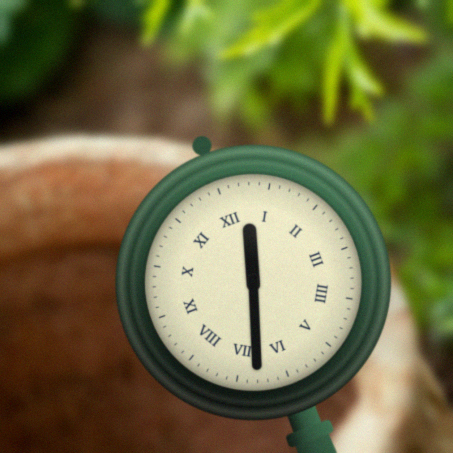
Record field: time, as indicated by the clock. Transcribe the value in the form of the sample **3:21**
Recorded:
**12:33**
